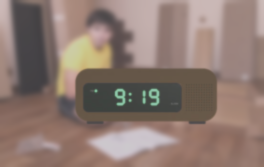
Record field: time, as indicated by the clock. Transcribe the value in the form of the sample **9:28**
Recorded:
**9:19**
